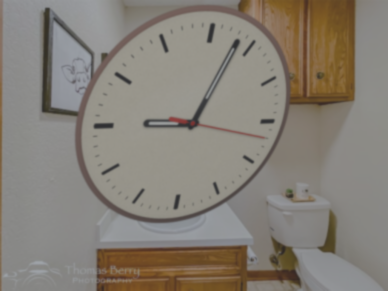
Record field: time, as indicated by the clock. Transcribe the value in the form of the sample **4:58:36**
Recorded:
**9:03:17**
